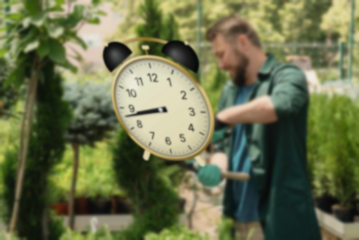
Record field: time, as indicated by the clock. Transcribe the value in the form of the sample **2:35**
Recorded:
**8:43**
